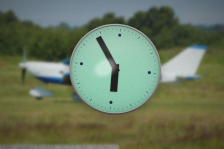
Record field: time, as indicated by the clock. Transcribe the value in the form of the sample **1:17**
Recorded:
**5:54**
